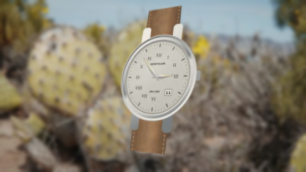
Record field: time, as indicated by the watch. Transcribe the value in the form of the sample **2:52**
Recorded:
**2:53**
